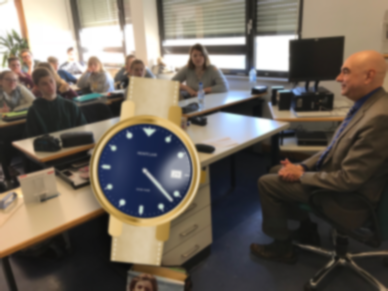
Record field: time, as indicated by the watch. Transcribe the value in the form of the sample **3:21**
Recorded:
**4:22**
